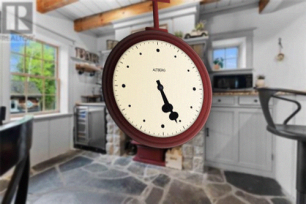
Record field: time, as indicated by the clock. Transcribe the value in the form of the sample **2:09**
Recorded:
**5:26**
